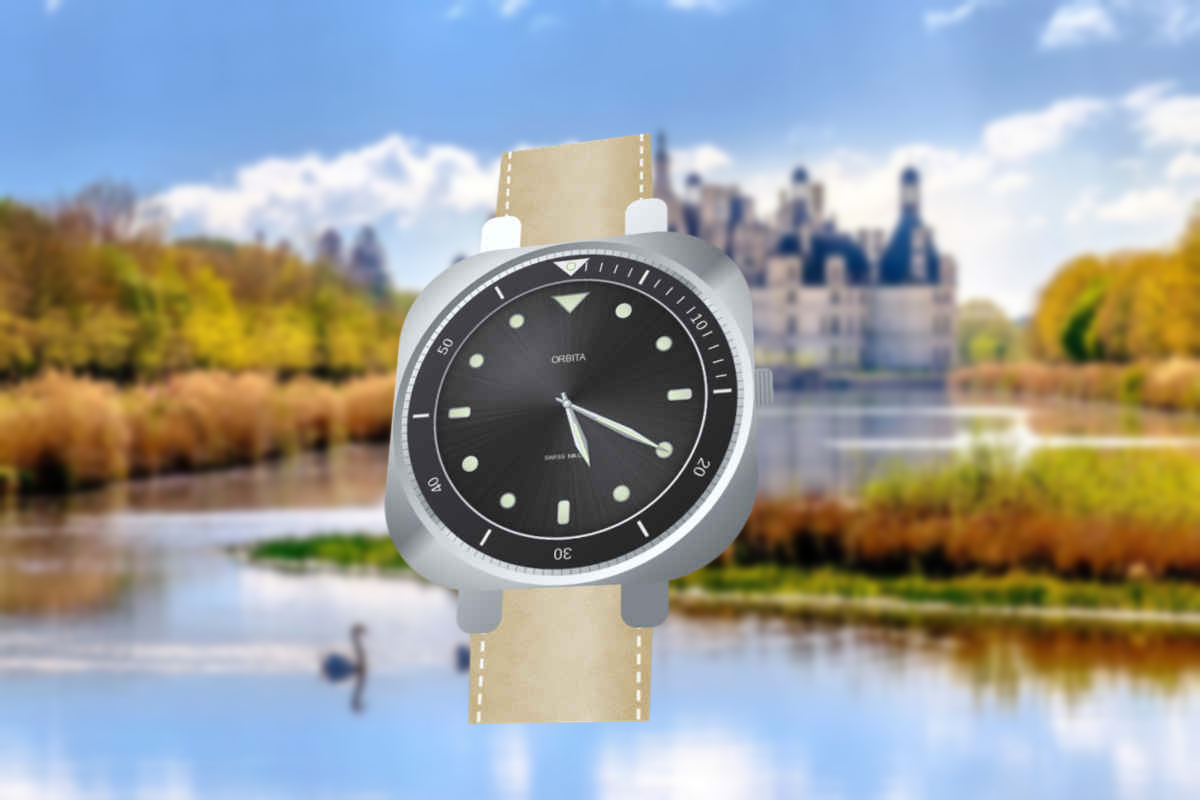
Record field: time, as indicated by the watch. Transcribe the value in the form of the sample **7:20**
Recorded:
**5:20**
